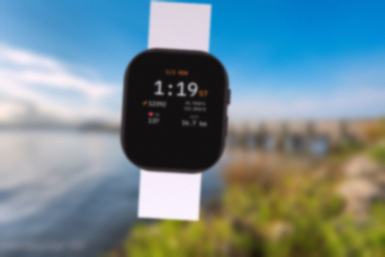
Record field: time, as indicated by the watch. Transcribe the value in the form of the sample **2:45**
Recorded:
**1:19**
